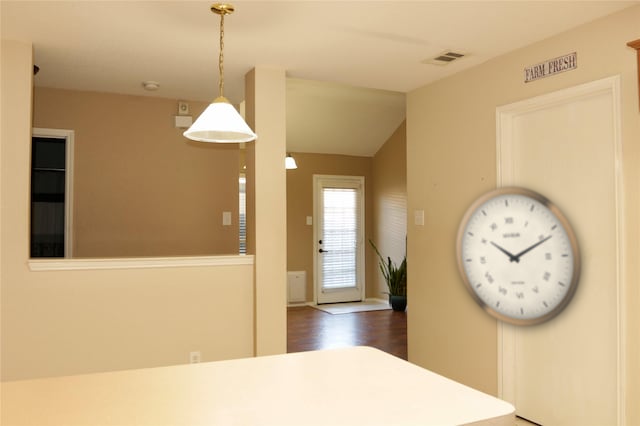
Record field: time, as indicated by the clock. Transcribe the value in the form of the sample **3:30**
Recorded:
**10:11**
